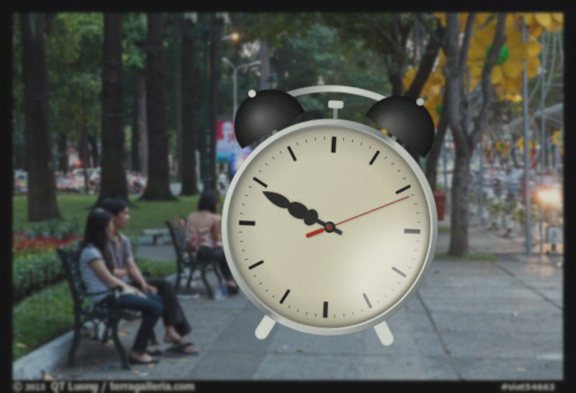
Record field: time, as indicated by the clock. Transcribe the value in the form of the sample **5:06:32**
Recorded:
**9:49:11**
